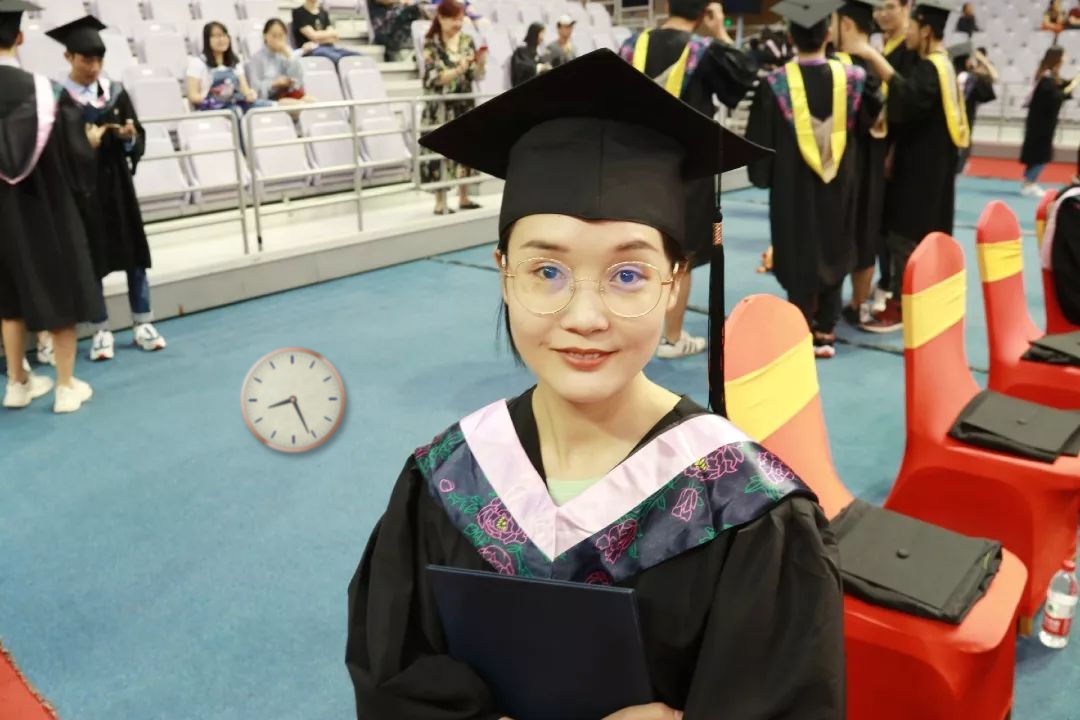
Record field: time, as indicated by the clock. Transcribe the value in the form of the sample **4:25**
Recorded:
**8:26**
